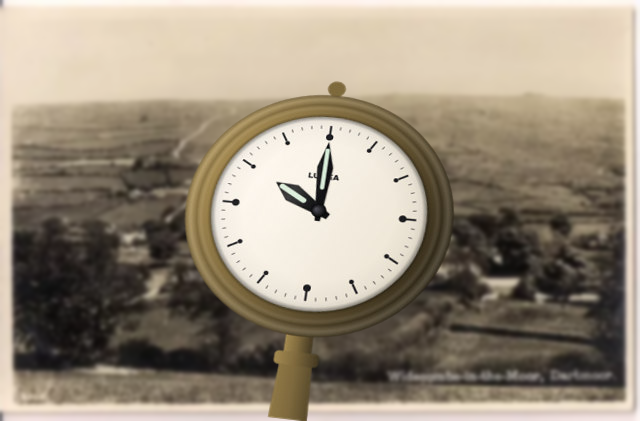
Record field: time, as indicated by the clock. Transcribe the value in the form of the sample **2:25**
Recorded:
**10:00**
